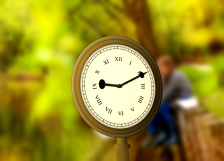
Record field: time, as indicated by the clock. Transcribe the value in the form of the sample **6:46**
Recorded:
**9:11**
